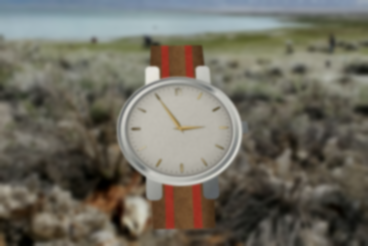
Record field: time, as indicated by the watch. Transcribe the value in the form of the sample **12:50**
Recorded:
**2:55**
